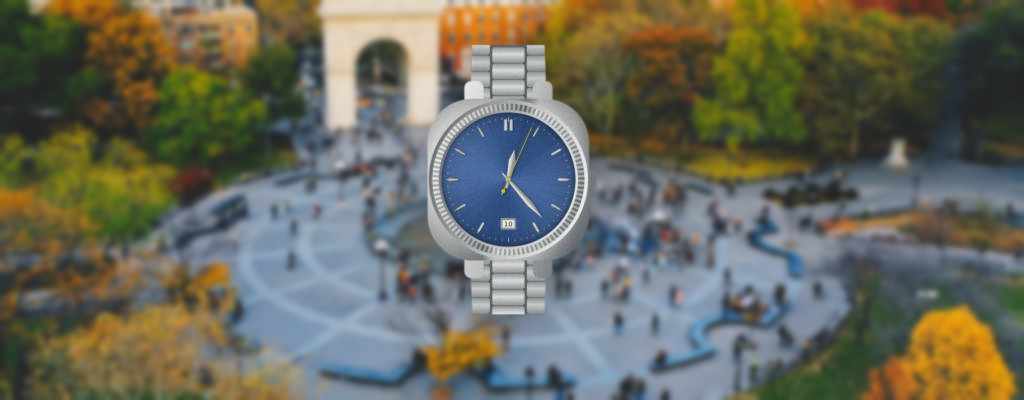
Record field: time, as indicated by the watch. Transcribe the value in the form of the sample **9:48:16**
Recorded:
**12:23:04**
